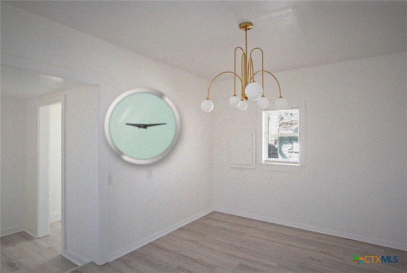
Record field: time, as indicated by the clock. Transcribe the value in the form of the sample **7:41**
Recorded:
**9:14**
